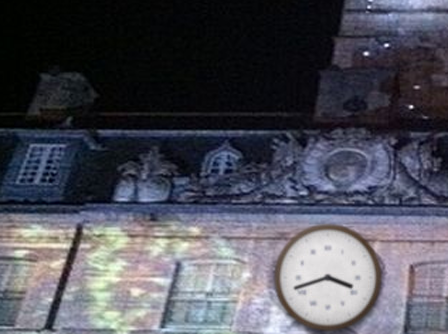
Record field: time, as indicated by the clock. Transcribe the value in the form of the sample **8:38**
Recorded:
**3:42**
